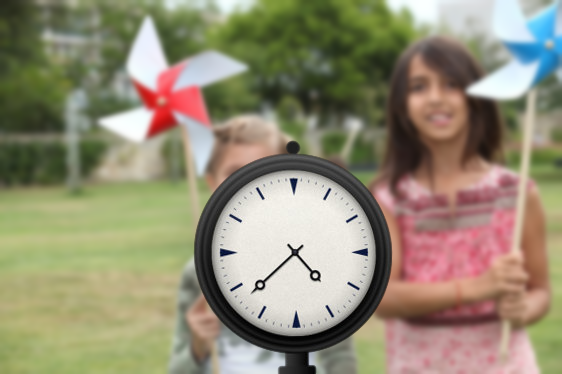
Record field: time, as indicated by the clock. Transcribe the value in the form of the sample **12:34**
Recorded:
**4:38**
